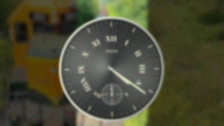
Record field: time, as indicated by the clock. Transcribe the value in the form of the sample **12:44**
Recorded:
**4:21**
